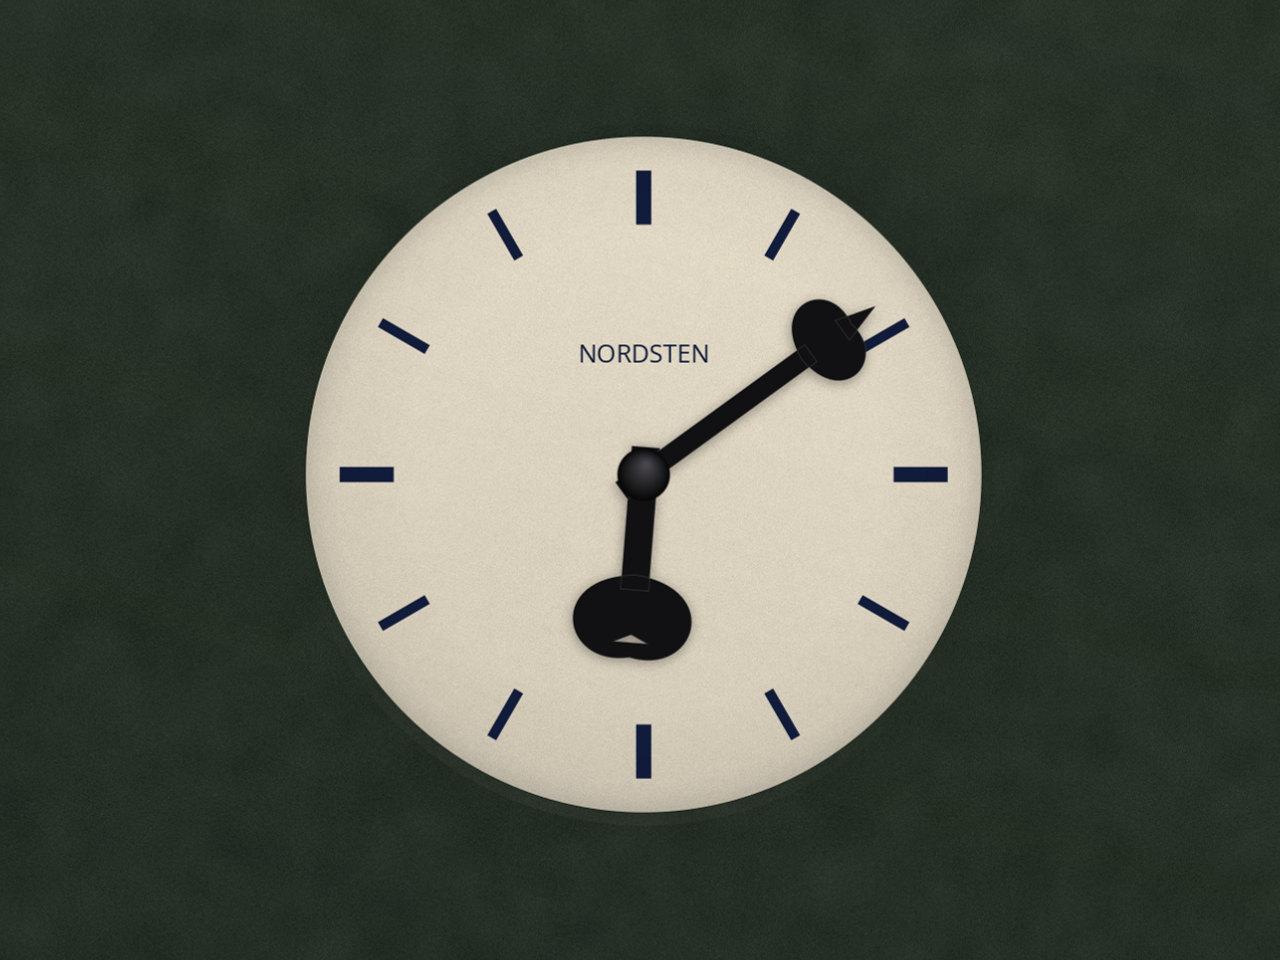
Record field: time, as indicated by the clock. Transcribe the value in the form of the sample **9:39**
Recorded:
**6:09**
